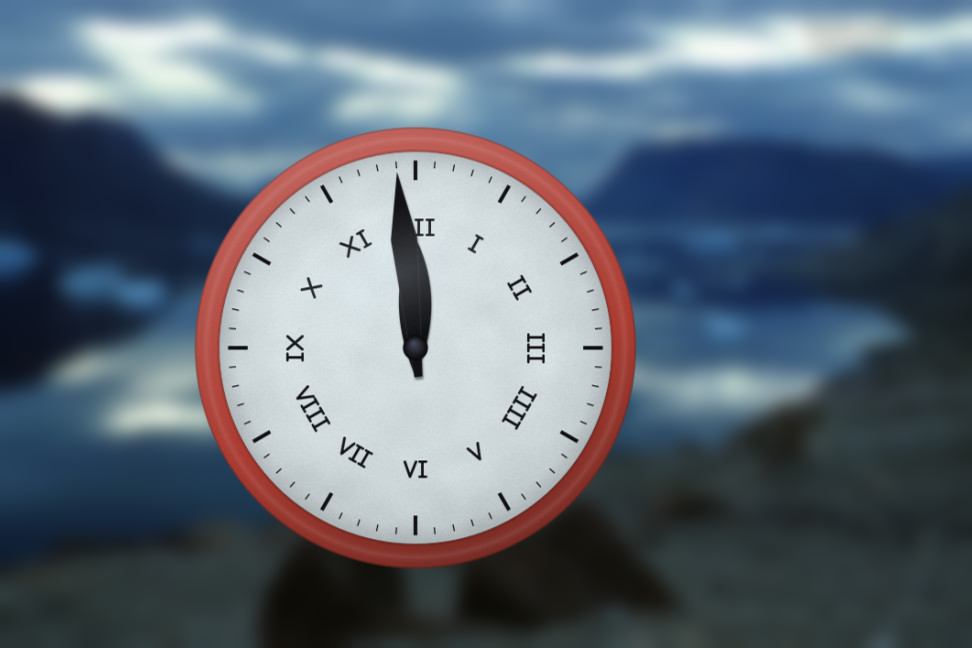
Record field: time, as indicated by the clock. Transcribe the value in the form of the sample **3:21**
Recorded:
**11:59**
